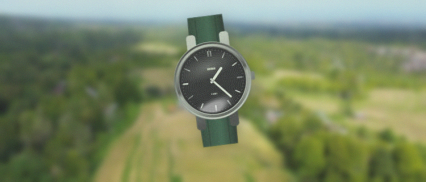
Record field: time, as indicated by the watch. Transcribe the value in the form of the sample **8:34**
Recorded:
**1:23**
